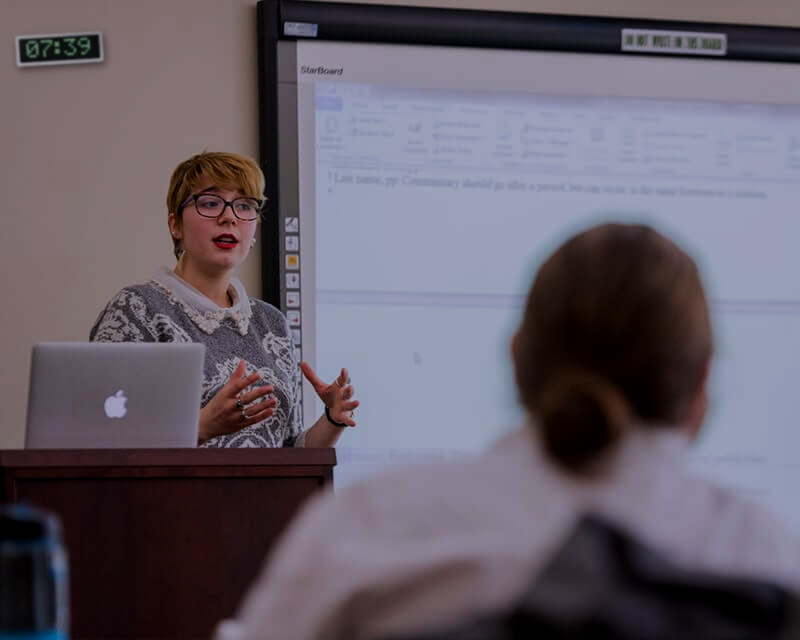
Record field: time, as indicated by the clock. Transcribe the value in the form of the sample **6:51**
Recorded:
**7:39**
